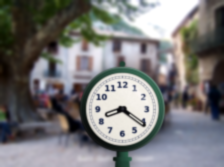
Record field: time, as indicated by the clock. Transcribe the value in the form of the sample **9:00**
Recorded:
**8:21**
